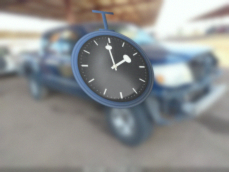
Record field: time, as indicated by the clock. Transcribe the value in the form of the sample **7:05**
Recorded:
**1:59**
